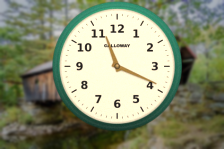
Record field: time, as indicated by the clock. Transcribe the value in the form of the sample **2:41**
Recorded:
**11:19**
